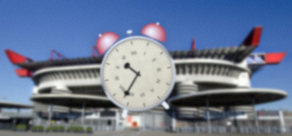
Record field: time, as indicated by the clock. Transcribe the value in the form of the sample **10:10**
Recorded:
**10:37**
